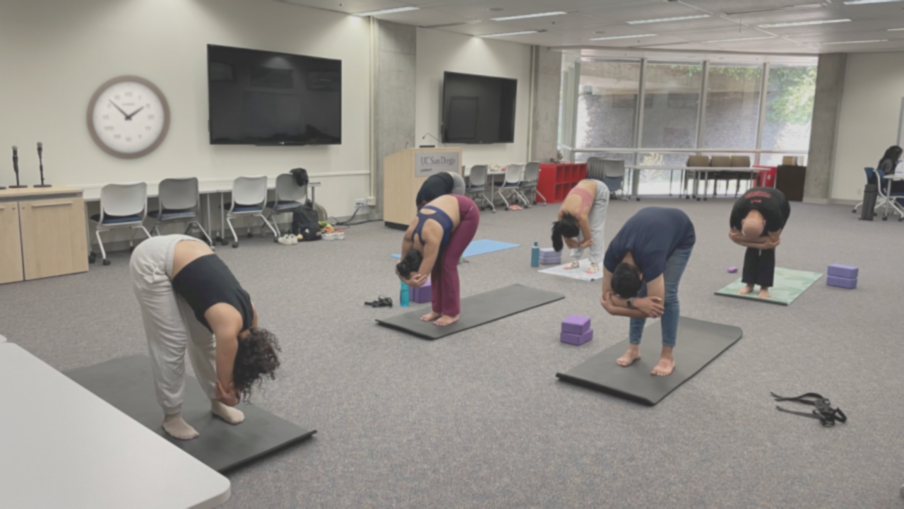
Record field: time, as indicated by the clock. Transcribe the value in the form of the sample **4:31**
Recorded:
**1:52**
